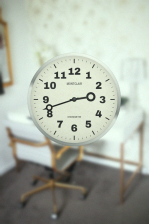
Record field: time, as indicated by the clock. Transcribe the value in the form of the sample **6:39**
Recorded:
**2:42**
